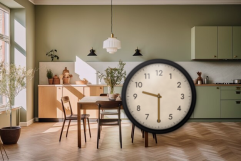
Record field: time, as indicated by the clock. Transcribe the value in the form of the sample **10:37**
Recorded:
**9:30**
